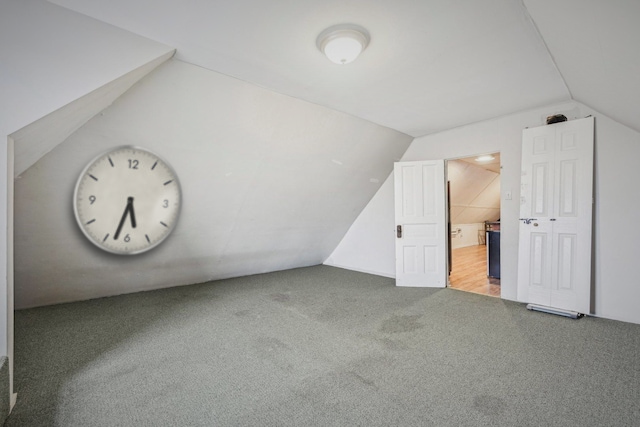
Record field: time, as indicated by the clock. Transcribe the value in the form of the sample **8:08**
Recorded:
**5:33**
